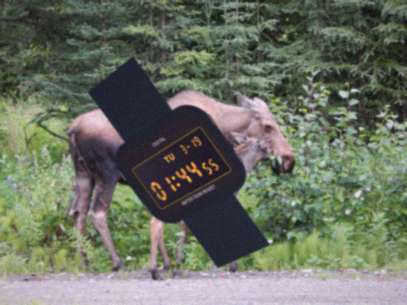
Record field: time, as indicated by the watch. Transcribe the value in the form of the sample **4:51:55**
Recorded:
**1:44:55**
